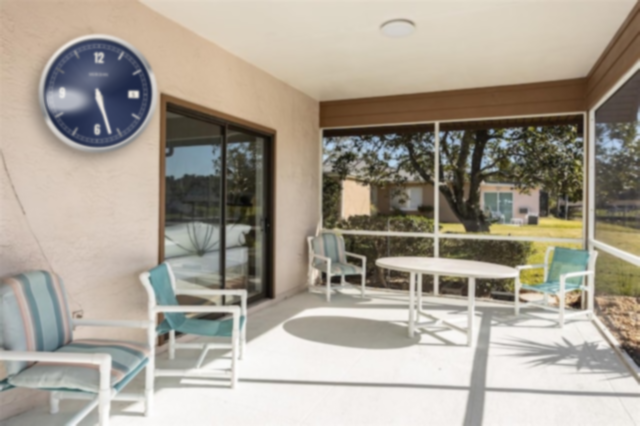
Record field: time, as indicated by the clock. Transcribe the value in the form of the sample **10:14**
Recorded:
**5:27**
